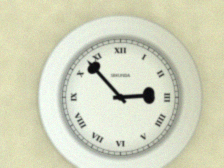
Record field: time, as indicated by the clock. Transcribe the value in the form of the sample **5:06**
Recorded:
**2:53**
